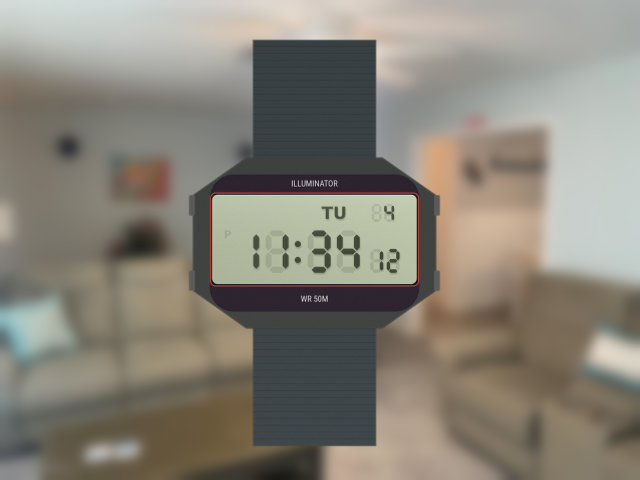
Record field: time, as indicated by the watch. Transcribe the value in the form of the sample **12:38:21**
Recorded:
**11:34:12**
